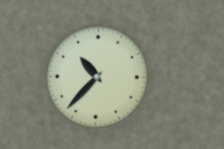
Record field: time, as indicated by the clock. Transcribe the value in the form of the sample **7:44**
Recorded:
**10:37**
